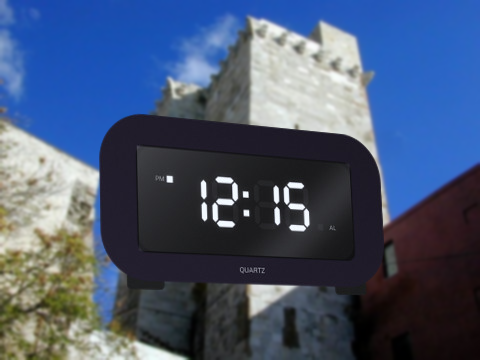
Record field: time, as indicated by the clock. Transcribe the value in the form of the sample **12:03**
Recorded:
**12:15**
